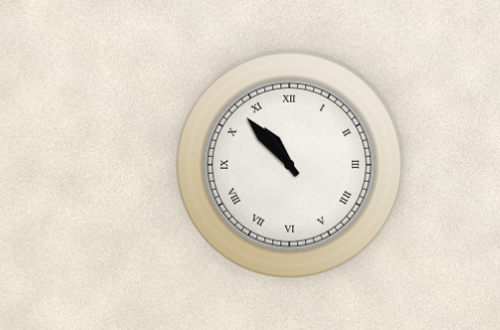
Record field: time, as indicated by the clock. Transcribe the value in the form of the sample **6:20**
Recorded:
**10:53**
